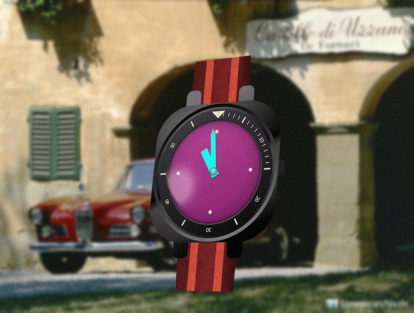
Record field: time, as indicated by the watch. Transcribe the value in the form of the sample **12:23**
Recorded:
**10:59**
